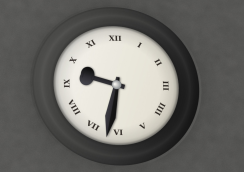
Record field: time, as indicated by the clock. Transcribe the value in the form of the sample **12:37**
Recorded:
**9:32**
